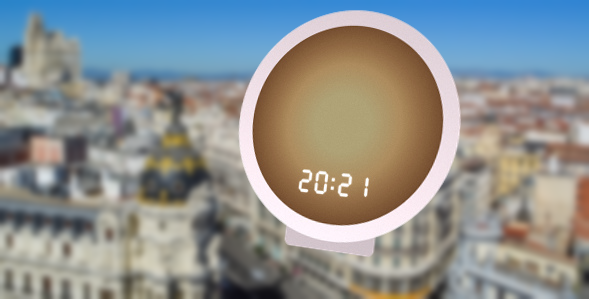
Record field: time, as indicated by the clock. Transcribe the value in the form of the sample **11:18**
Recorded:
**20:21**
